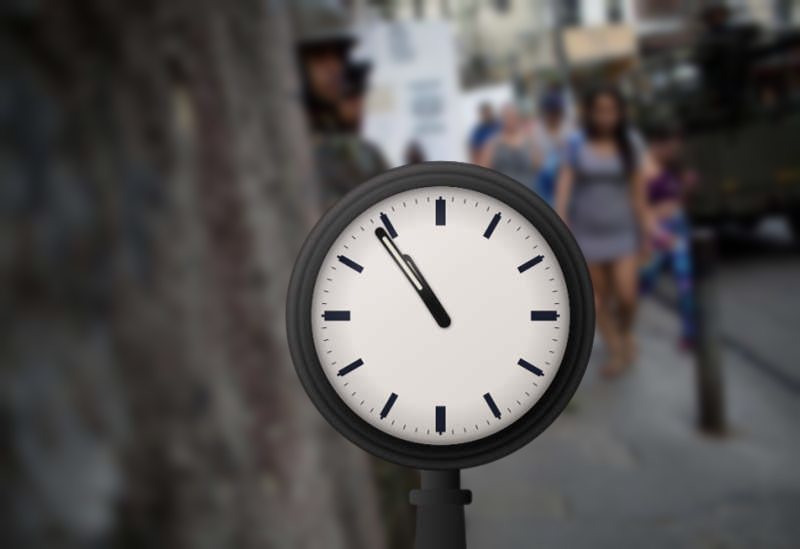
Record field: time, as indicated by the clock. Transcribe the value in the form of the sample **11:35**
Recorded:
**10:54**
